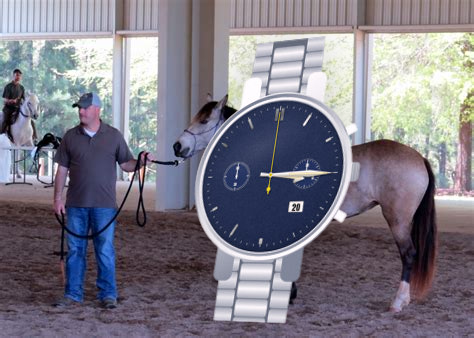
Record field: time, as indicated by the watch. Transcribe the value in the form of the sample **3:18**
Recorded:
**3:15**
